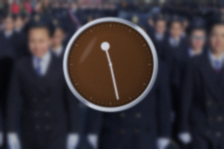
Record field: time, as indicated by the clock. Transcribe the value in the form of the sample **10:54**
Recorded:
**11:28**
